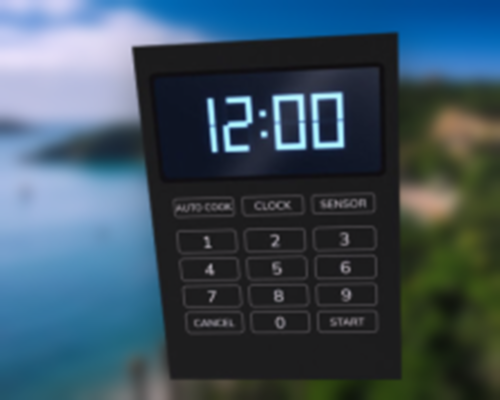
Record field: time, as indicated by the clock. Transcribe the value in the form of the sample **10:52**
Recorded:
**12:00**
